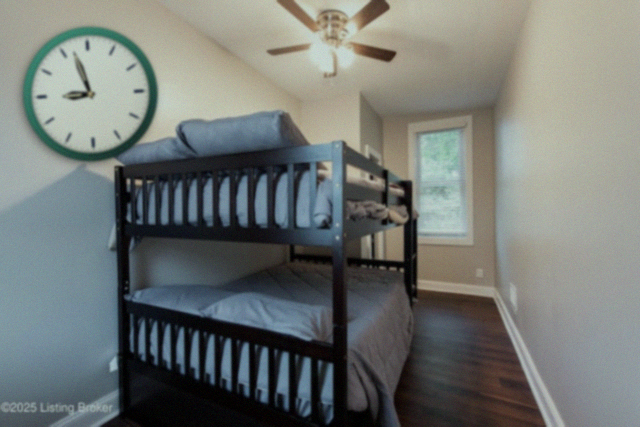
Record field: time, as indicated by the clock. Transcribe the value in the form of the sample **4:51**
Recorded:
**8:57**
